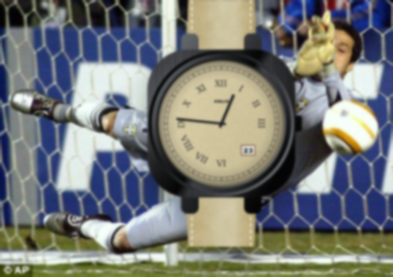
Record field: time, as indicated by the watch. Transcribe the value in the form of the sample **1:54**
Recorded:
**12:46**
